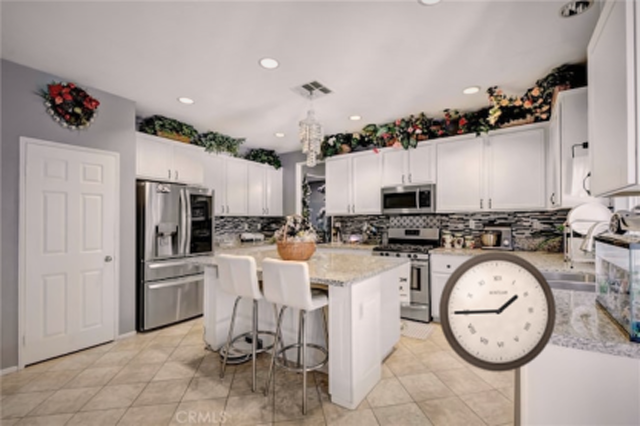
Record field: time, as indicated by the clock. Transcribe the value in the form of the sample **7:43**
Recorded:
**1:45**
